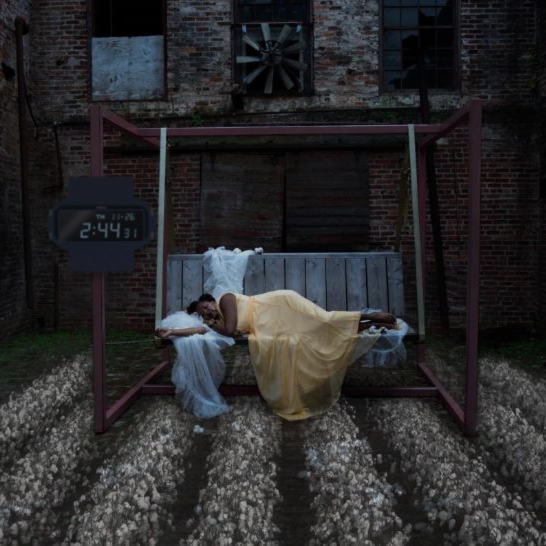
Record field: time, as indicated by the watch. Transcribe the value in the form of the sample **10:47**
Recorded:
**2:44**
